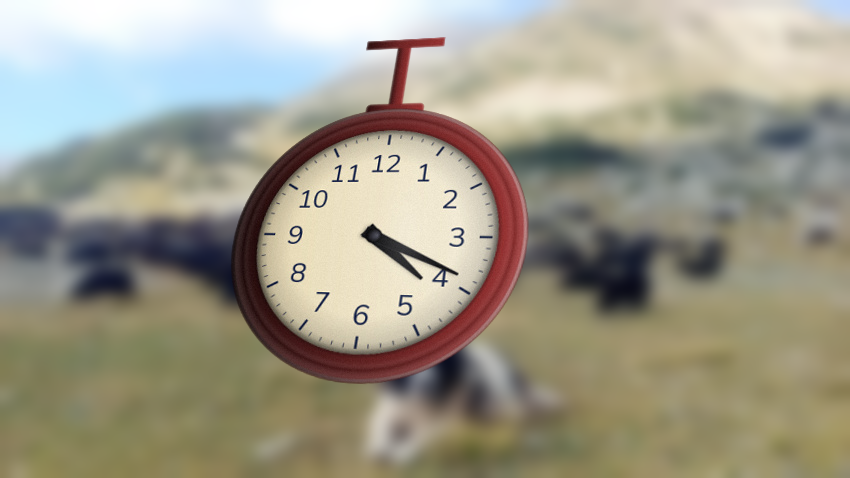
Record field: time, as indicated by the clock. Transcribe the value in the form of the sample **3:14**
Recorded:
**4:19**
